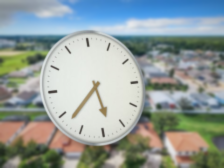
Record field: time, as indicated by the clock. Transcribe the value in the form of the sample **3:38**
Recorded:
**5:38**
